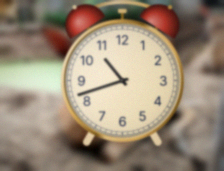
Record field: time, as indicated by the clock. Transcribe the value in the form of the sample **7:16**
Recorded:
**10:42**
